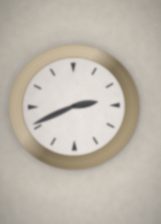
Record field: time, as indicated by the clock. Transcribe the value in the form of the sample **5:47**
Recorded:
**2:41**
